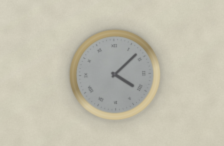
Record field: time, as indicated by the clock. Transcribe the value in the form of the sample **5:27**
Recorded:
**4:08**
